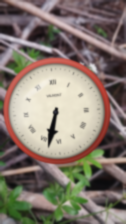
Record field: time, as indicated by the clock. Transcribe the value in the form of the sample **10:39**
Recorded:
**6:33**
